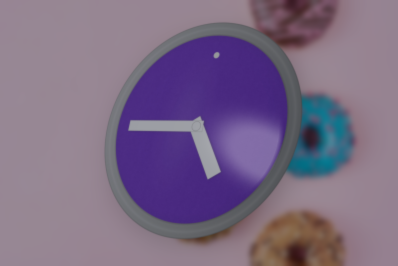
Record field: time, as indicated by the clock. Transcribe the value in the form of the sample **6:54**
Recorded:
**4:44**
